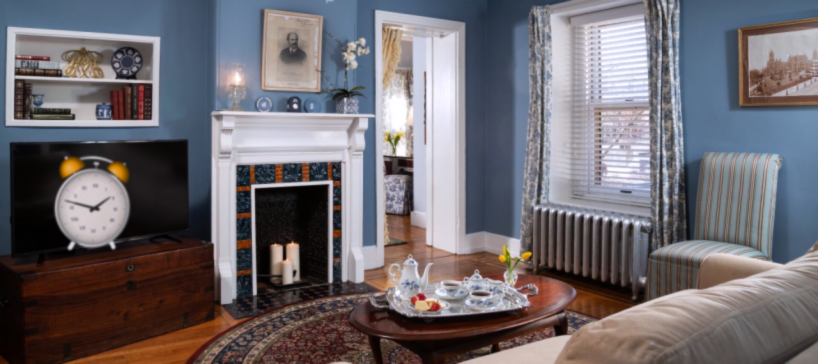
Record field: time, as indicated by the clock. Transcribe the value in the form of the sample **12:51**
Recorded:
**1:47**
